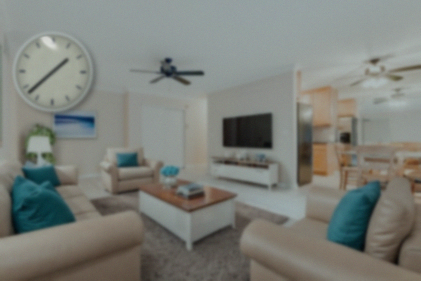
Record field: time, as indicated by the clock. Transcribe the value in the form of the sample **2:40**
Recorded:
**1:38**
